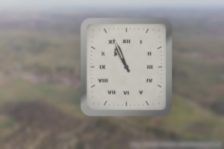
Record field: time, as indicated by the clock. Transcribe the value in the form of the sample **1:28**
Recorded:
**10:56**
